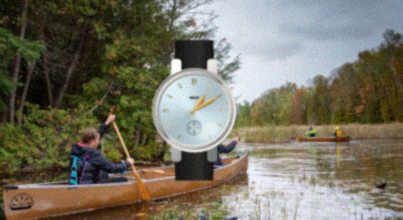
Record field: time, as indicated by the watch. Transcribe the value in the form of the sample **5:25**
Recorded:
**1:10**
